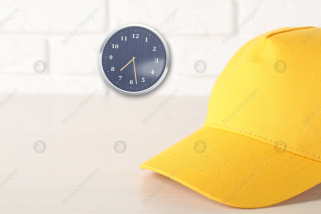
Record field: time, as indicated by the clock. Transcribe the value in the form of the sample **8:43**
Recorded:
**7:28**
